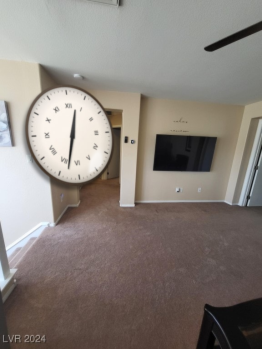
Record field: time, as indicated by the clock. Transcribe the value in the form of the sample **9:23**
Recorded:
**12:33**
